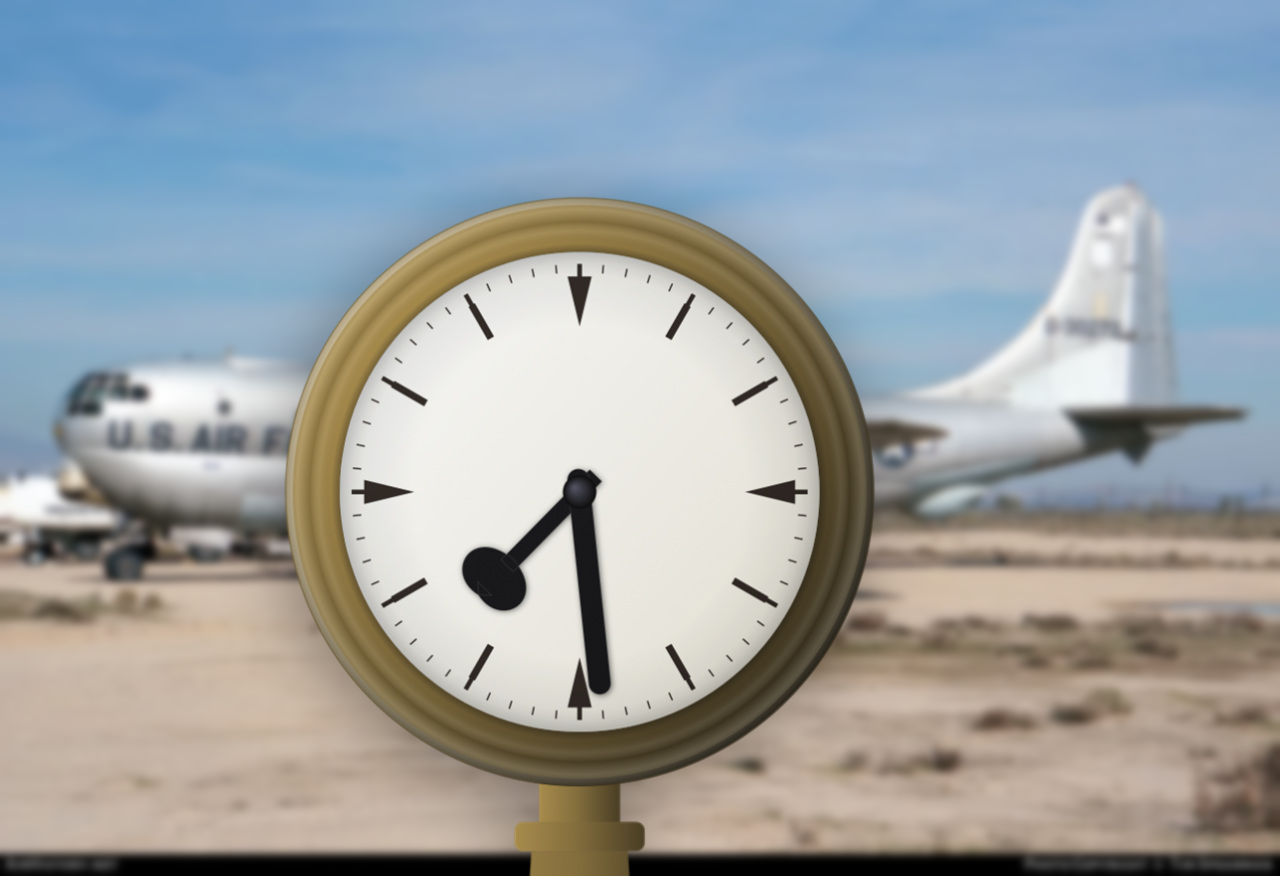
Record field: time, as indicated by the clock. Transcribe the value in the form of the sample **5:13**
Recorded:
**7:29**
